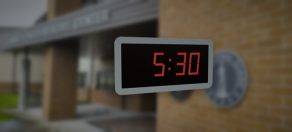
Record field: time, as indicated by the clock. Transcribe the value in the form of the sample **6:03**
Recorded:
**5:30**
